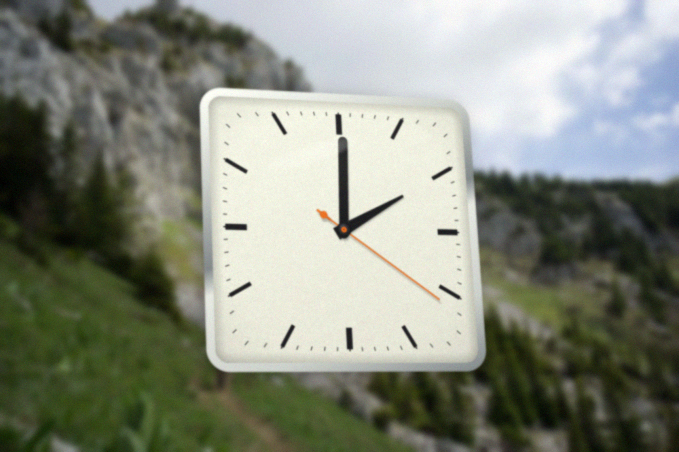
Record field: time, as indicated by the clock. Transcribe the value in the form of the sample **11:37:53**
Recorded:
**2:00:21**
